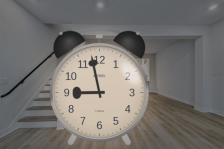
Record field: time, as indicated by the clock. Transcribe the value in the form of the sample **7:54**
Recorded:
**8:58**
